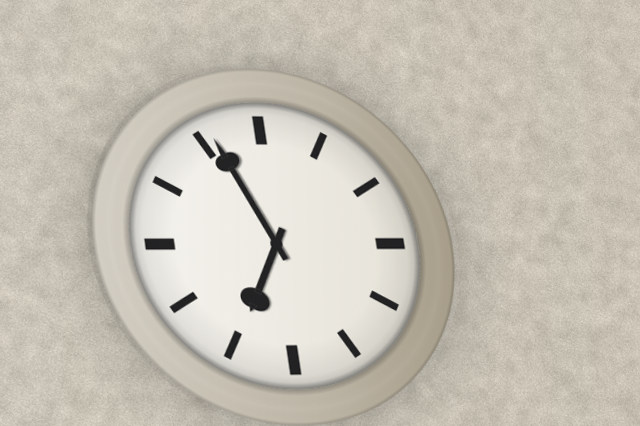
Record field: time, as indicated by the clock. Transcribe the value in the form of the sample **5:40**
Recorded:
**6:56**
